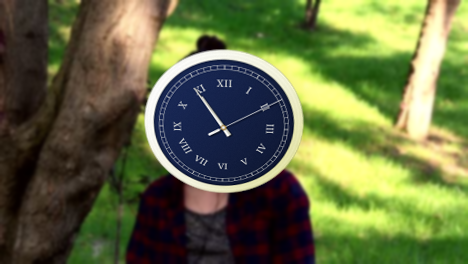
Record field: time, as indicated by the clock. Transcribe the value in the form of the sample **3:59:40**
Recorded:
**10:54:10**
